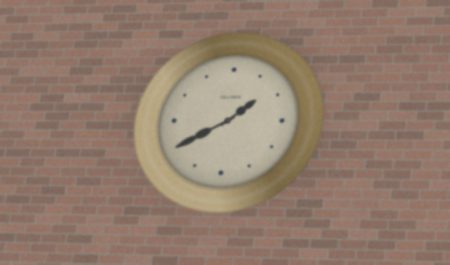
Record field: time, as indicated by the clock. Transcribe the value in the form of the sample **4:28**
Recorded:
**1:40**
